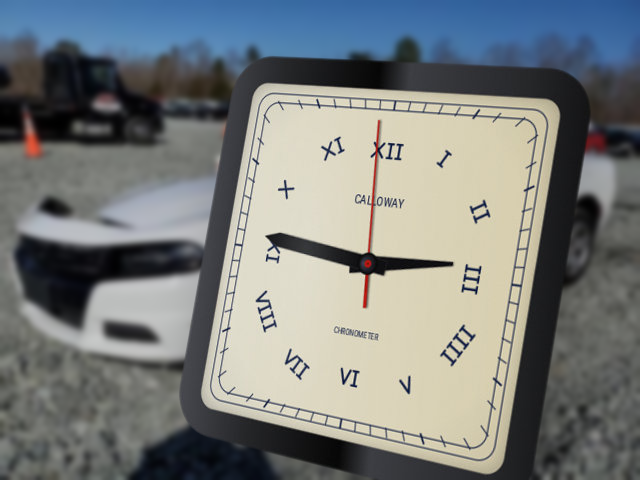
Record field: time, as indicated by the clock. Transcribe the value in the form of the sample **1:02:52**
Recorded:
**2:45:59**
